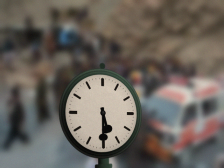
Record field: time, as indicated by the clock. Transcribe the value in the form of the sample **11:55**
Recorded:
**5:30**
